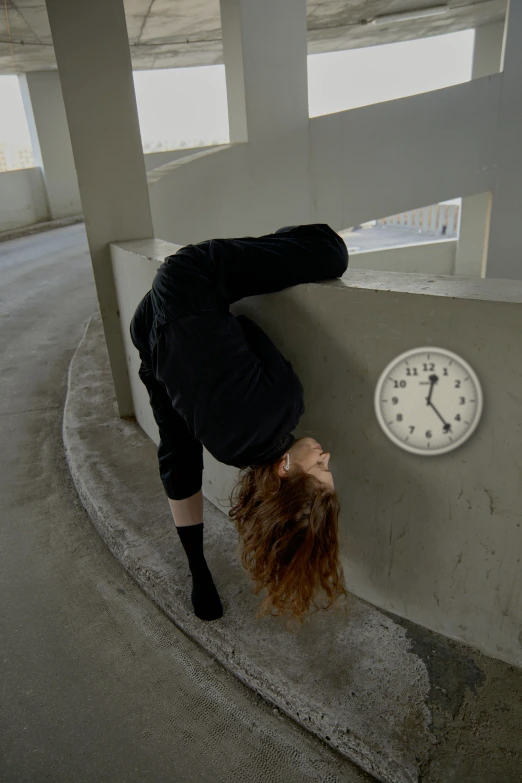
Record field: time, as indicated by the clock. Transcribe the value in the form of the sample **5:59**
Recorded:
**12:24**
